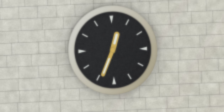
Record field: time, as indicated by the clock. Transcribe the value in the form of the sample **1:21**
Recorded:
**12:34**
